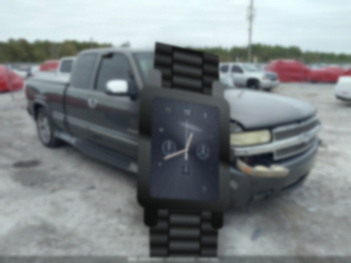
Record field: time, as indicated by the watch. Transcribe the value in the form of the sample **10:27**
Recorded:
**12:41**
